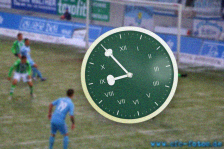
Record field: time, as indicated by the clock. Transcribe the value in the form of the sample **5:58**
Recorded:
**8:55**
